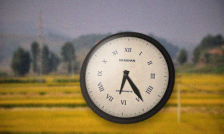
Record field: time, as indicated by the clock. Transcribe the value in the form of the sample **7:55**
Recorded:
**6:24**
